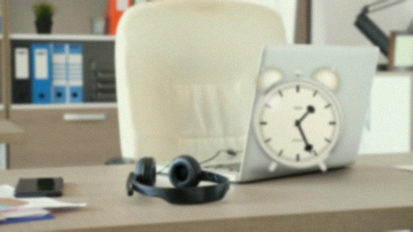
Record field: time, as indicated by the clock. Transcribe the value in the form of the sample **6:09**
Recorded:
**1:26**
